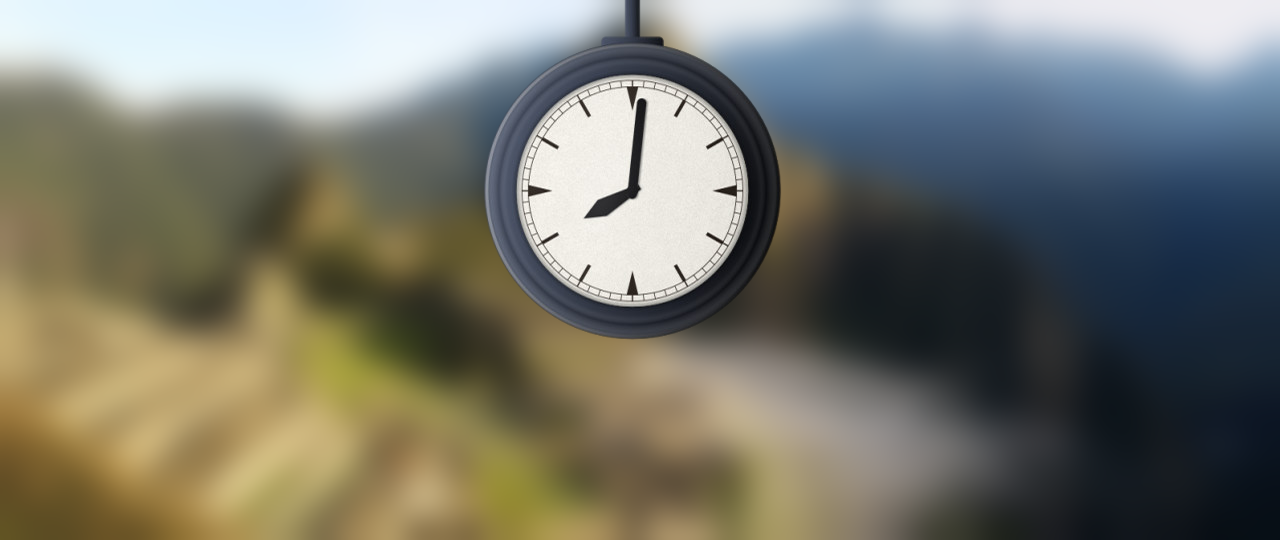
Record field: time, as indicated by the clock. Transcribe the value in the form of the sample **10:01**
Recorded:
**8:01**
